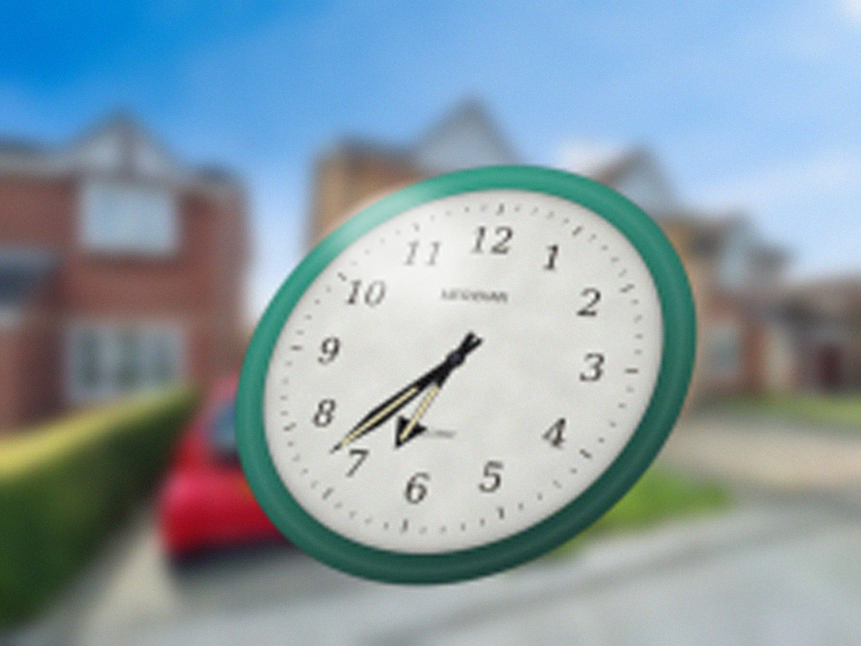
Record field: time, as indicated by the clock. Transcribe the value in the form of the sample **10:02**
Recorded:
**6:37**
